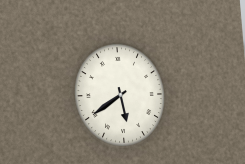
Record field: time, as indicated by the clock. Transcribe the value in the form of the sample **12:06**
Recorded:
**5:40**
